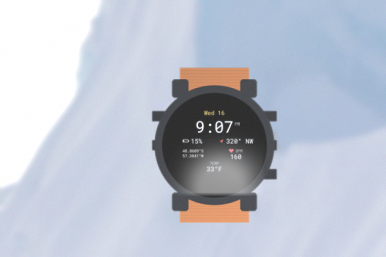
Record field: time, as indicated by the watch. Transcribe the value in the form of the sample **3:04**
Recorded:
**9:07**
